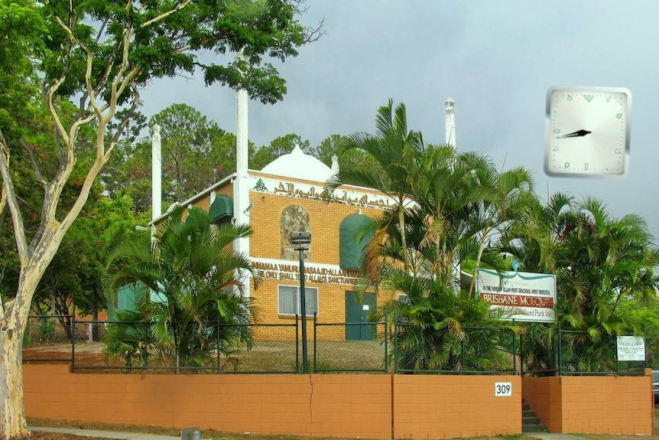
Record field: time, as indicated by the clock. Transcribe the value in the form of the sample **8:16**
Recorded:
**8:43**
